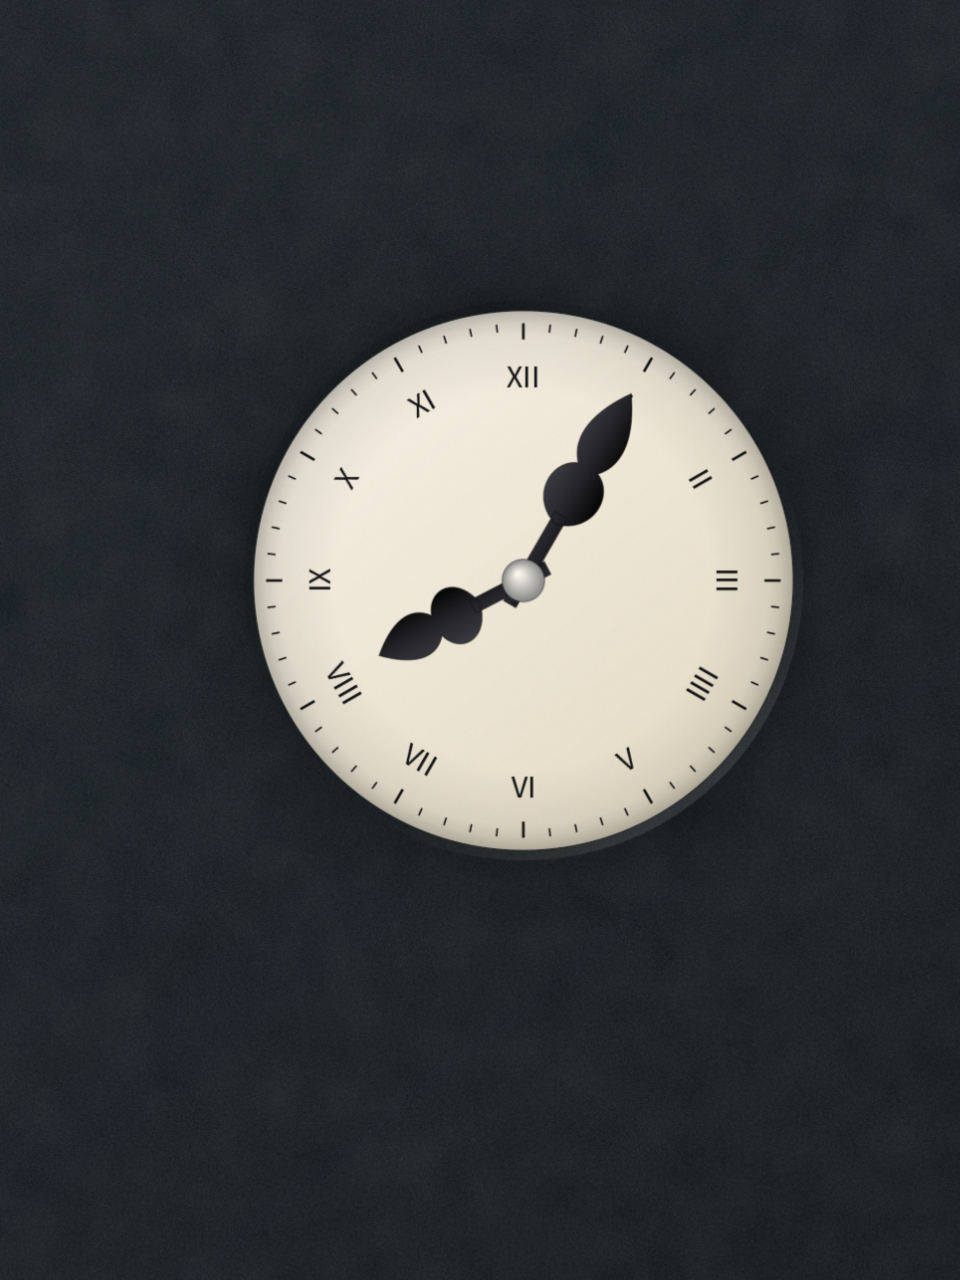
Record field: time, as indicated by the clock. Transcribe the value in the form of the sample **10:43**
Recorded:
**8:05**
